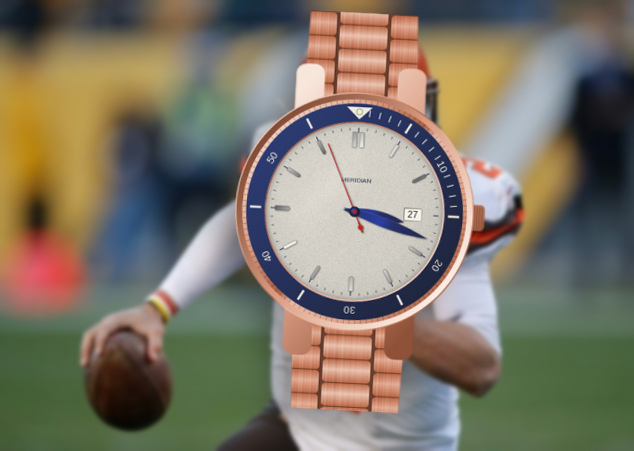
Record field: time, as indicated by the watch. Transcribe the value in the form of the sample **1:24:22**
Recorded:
**3:17:56**
